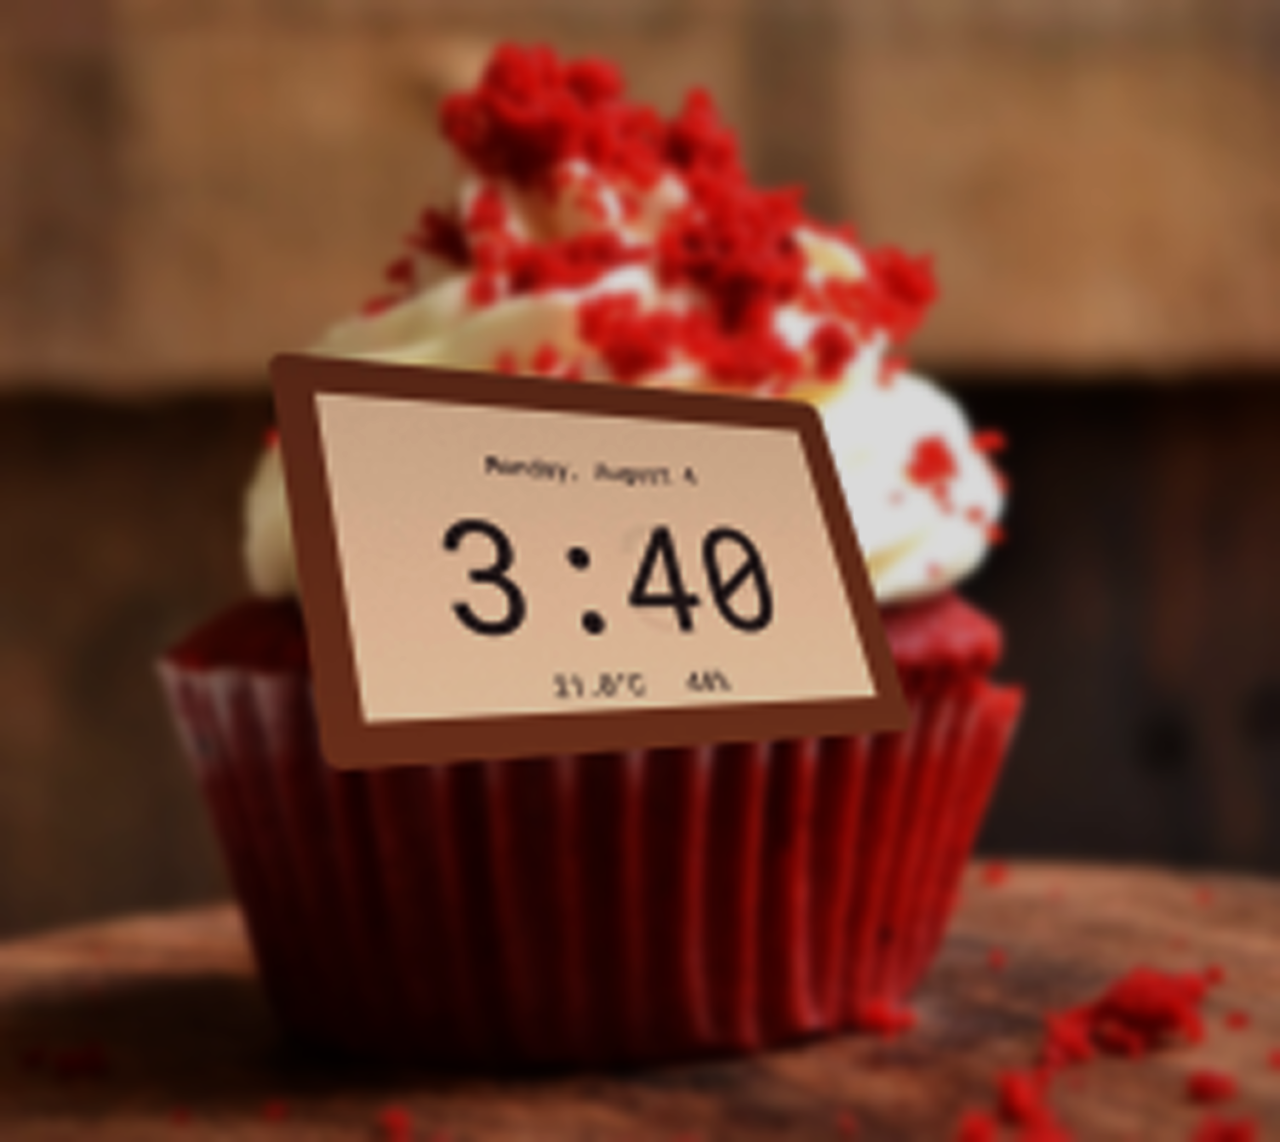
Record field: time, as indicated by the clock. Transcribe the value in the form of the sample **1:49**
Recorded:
**3:40**
